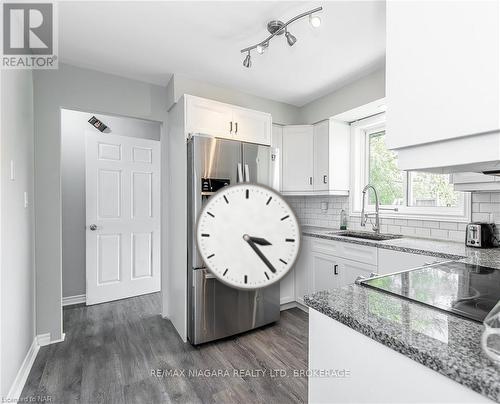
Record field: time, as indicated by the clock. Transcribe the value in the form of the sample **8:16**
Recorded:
**3:23**
